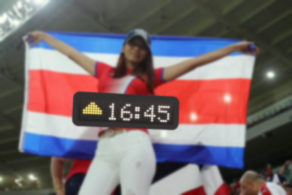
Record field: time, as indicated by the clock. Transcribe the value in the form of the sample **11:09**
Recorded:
**16:45**
